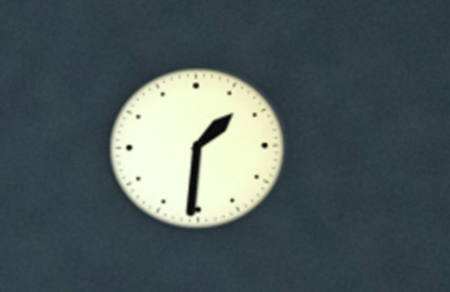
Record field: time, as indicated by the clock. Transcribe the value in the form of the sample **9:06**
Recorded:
**1:31**
